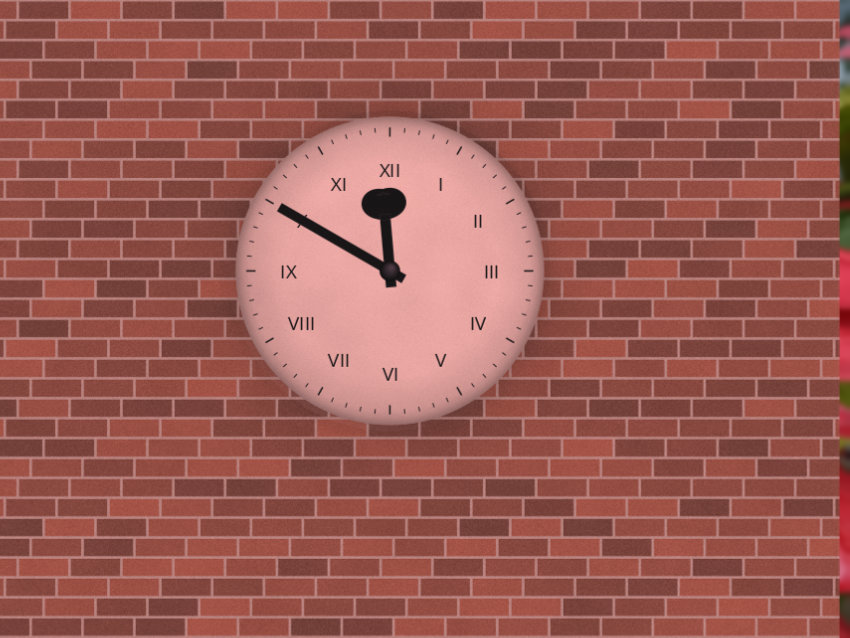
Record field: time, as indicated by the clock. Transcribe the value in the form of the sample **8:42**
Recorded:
**11:50**
